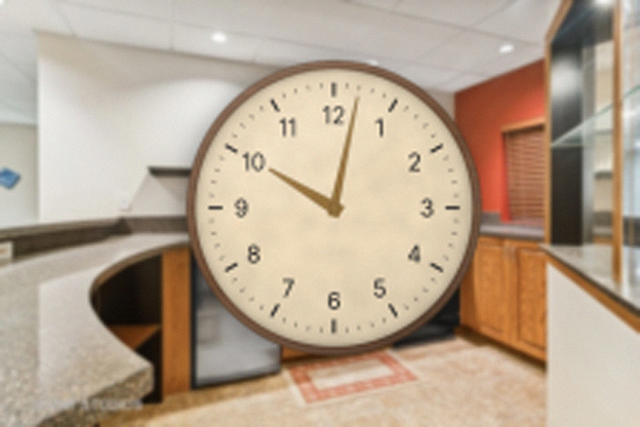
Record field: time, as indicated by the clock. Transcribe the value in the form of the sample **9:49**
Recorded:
**10:02**
